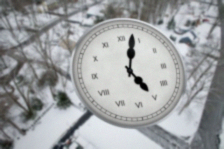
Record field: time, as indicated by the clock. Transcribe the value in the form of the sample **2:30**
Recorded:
**5:03**
